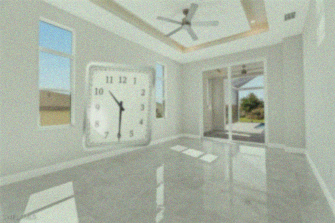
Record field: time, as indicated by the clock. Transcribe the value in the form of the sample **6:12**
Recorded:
**10:30**
